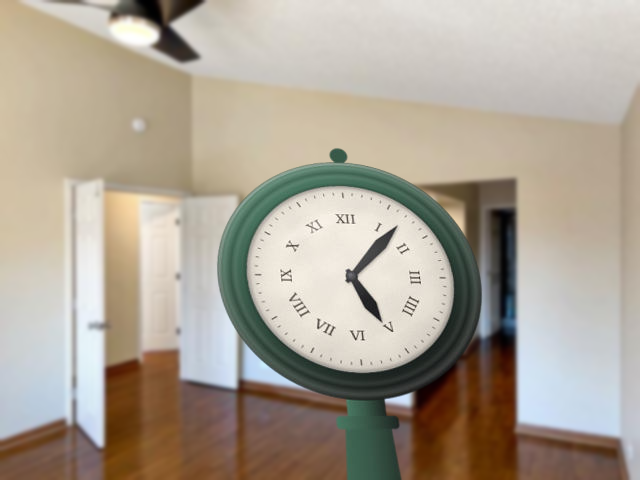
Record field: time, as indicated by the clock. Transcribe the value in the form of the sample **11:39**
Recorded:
**5:07**
